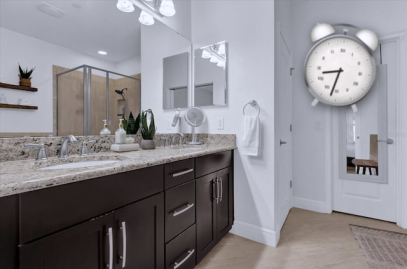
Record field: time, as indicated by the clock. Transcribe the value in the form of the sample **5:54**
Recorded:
**8:32**
